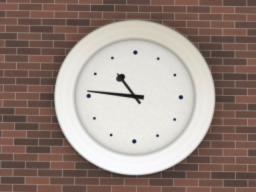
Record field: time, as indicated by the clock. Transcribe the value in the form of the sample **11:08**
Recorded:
**10:46**
